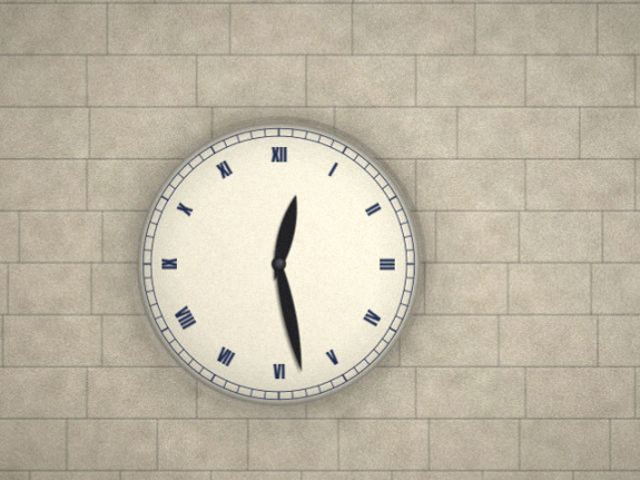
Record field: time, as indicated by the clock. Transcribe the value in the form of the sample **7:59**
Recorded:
**12:28**
